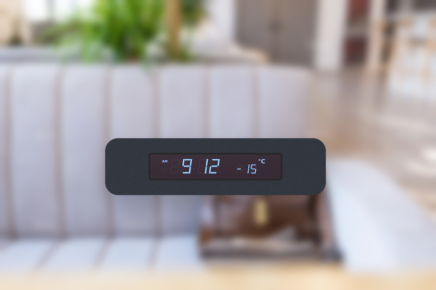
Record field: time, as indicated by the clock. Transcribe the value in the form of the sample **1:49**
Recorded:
**9:12**
